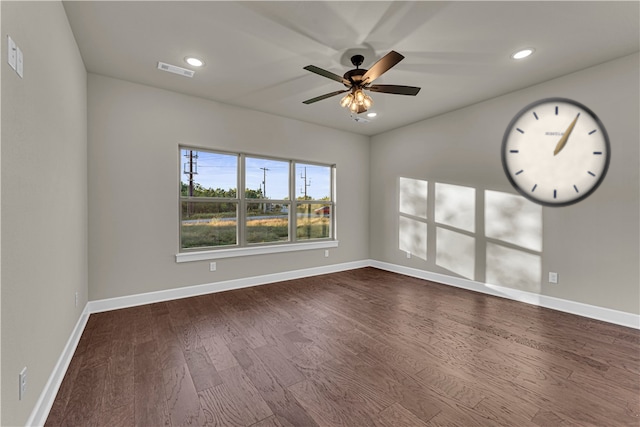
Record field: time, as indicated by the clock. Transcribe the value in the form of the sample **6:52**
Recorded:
**1:05**
